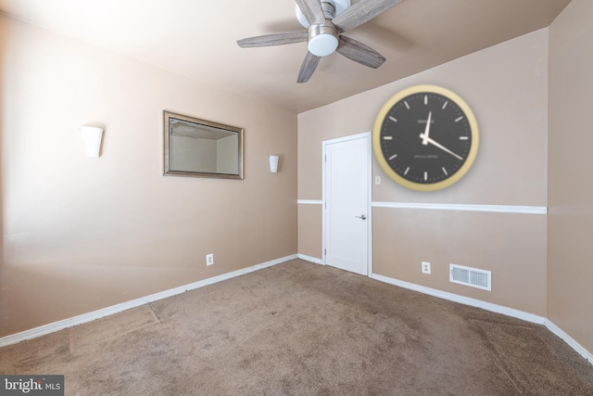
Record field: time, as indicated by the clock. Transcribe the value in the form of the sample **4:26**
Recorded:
**12:20**
